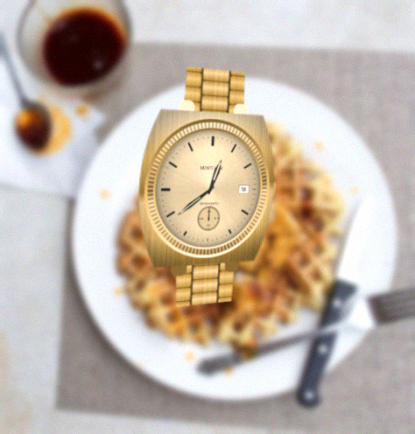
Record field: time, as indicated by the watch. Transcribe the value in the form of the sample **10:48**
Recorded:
**12:39**
